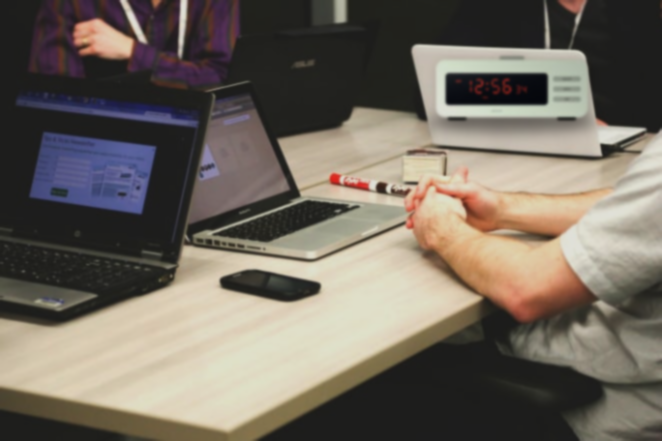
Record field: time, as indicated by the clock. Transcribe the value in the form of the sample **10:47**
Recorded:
**12:56**
